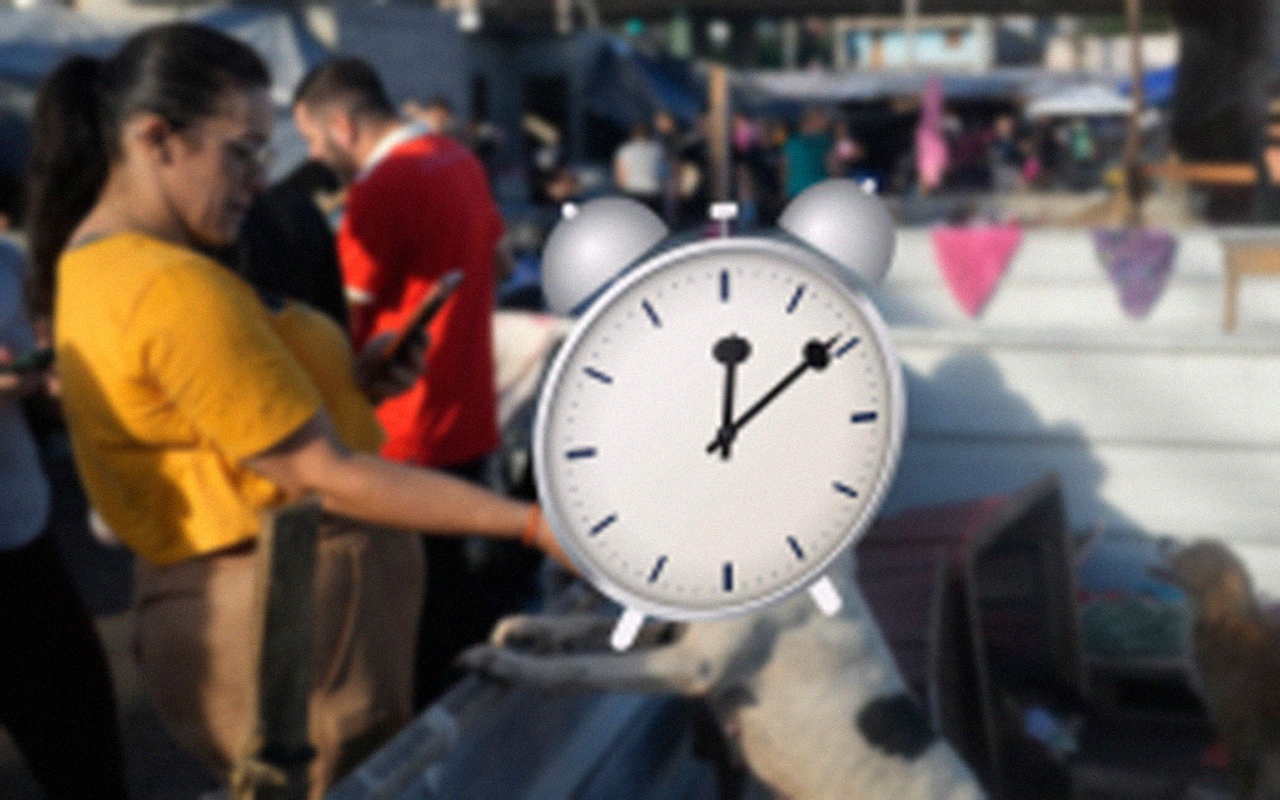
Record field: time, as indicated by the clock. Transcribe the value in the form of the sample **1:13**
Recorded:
**12:09**
